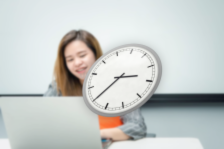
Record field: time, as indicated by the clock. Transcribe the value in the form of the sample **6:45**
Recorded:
**2:35**
